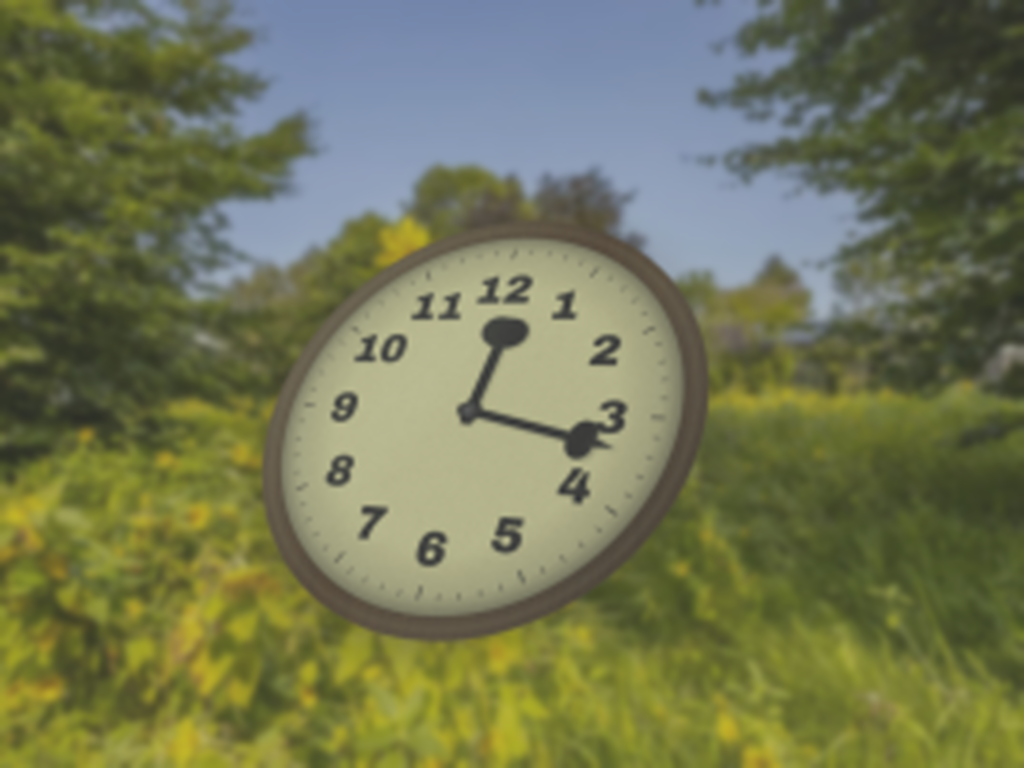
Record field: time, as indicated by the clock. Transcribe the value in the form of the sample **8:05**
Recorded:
**12:17**
